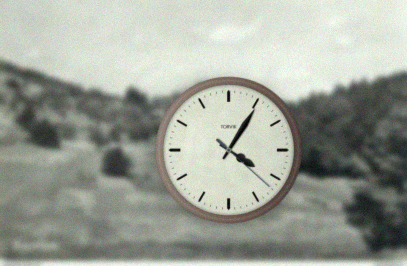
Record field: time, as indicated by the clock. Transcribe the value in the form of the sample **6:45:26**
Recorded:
**4:05:22**
